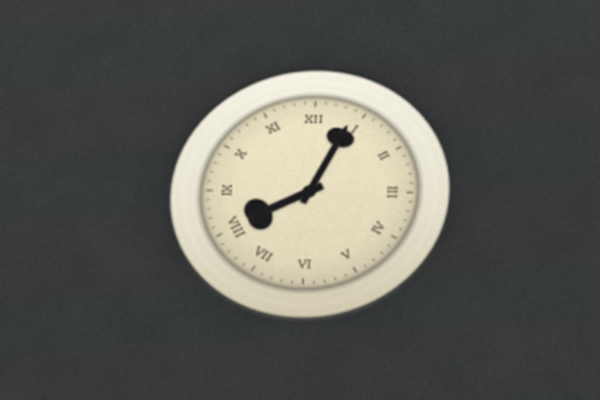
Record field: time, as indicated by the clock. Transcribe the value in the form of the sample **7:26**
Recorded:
**8:04**
